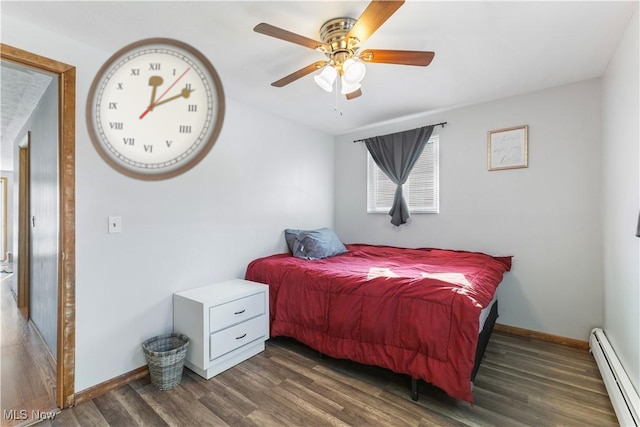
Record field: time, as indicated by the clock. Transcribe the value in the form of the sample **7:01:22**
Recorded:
**12:11:07**
